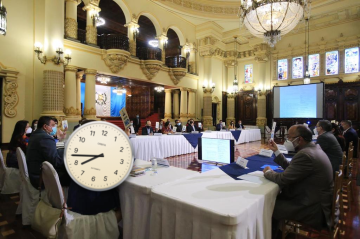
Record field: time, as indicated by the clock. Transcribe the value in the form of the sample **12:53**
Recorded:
**7:43**
